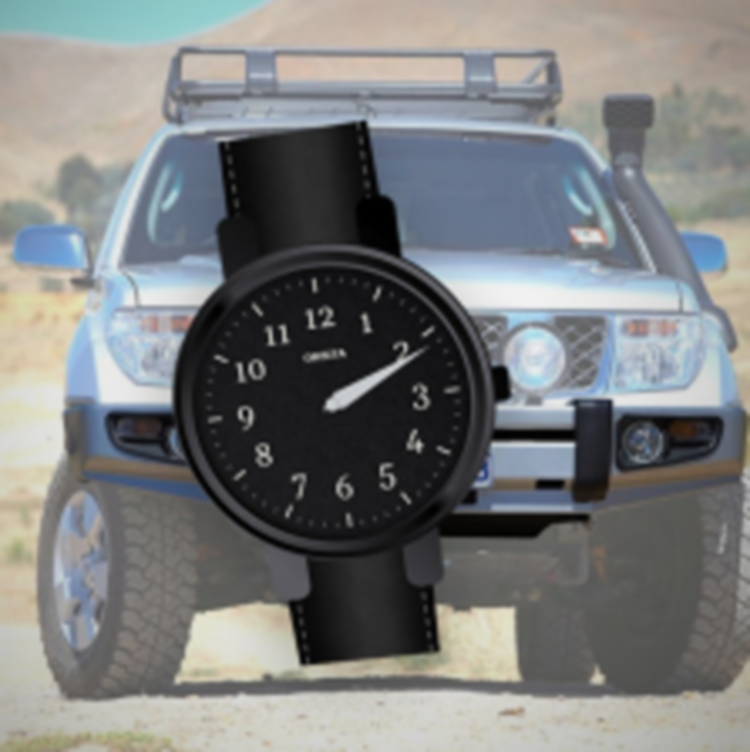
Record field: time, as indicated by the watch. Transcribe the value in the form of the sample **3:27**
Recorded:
**2:11**
